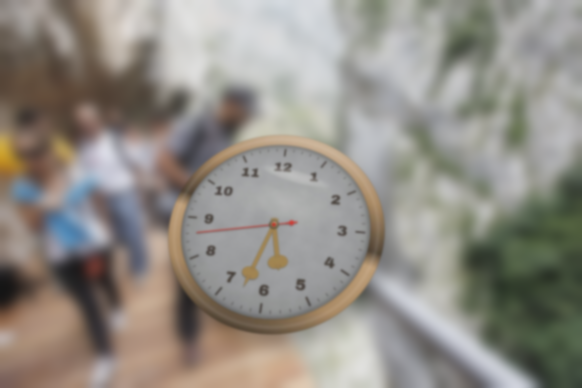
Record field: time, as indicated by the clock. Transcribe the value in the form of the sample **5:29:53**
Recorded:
**5:32:43**
